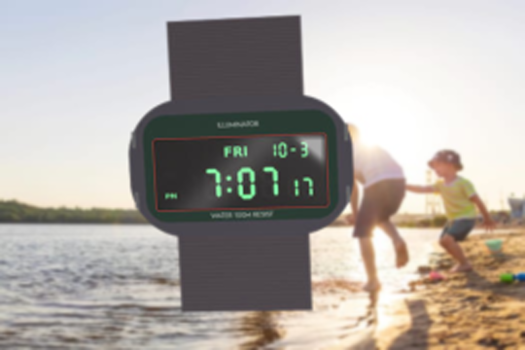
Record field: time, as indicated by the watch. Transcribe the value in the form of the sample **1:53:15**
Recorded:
**7:07:17**
